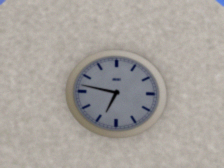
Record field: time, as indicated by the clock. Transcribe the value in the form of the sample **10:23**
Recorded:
**6:47**
